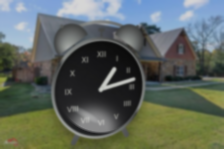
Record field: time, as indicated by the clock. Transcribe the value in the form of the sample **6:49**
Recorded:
**1:13**
